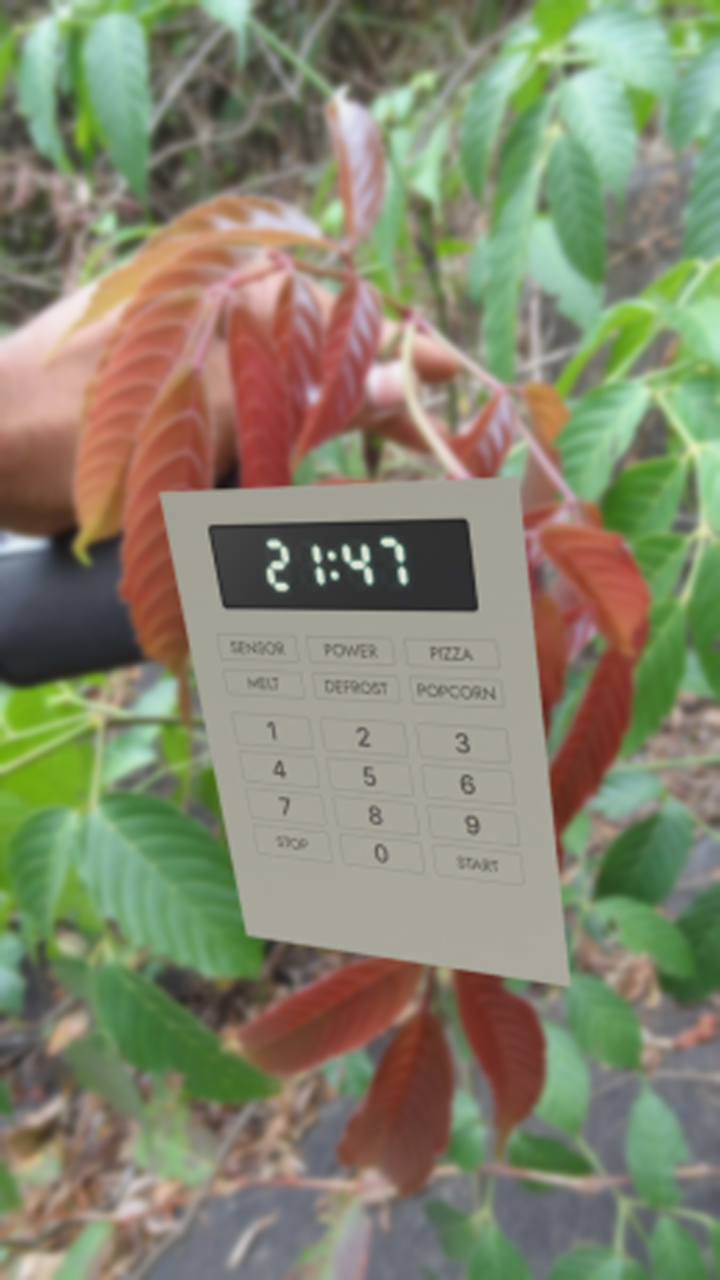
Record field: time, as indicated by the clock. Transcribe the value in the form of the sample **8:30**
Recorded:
**21:47**
